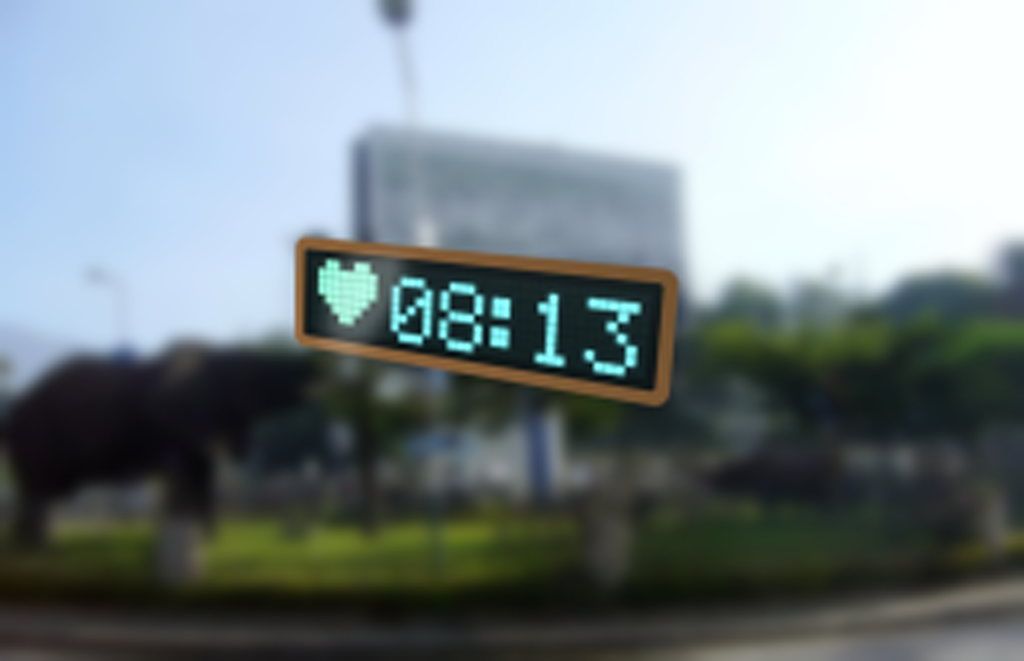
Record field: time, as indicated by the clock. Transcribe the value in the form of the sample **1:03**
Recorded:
**8:13**
